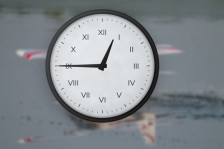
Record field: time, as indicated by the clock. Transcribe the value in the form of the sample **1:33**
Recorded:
**12:45**
